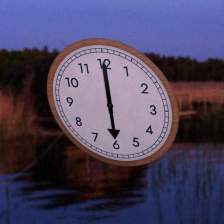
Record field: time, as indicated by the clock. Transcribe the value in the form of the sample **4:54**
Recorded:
**6:00**
